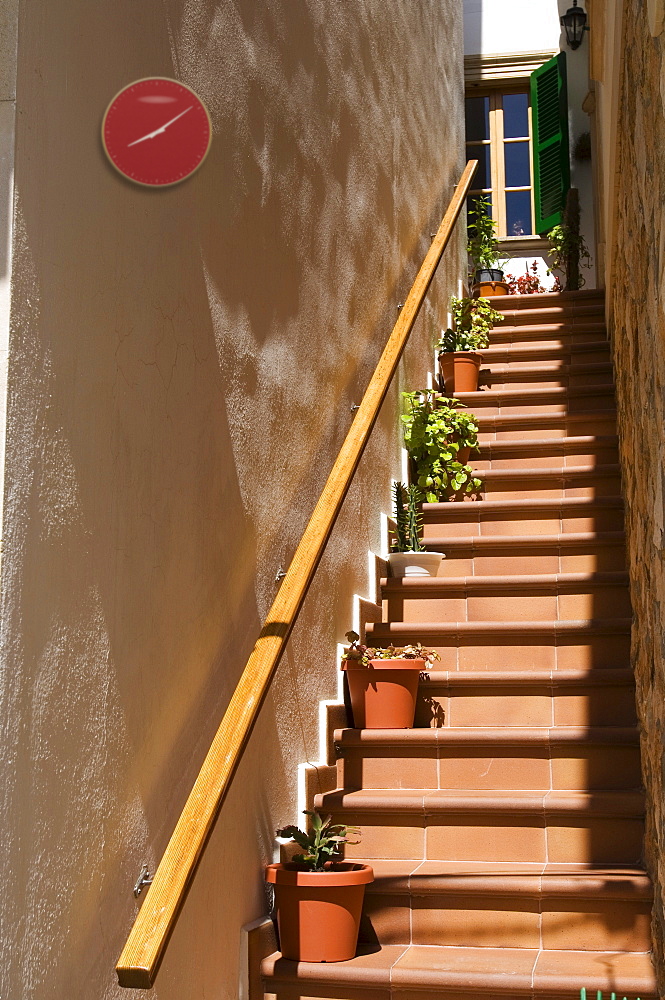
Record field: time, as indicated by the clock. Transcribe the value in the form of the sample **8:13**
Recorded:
**8:09**
